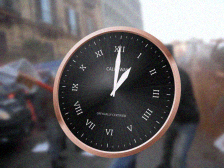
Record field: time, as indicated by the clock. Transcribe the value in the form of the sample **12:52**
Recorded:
**1:00**
